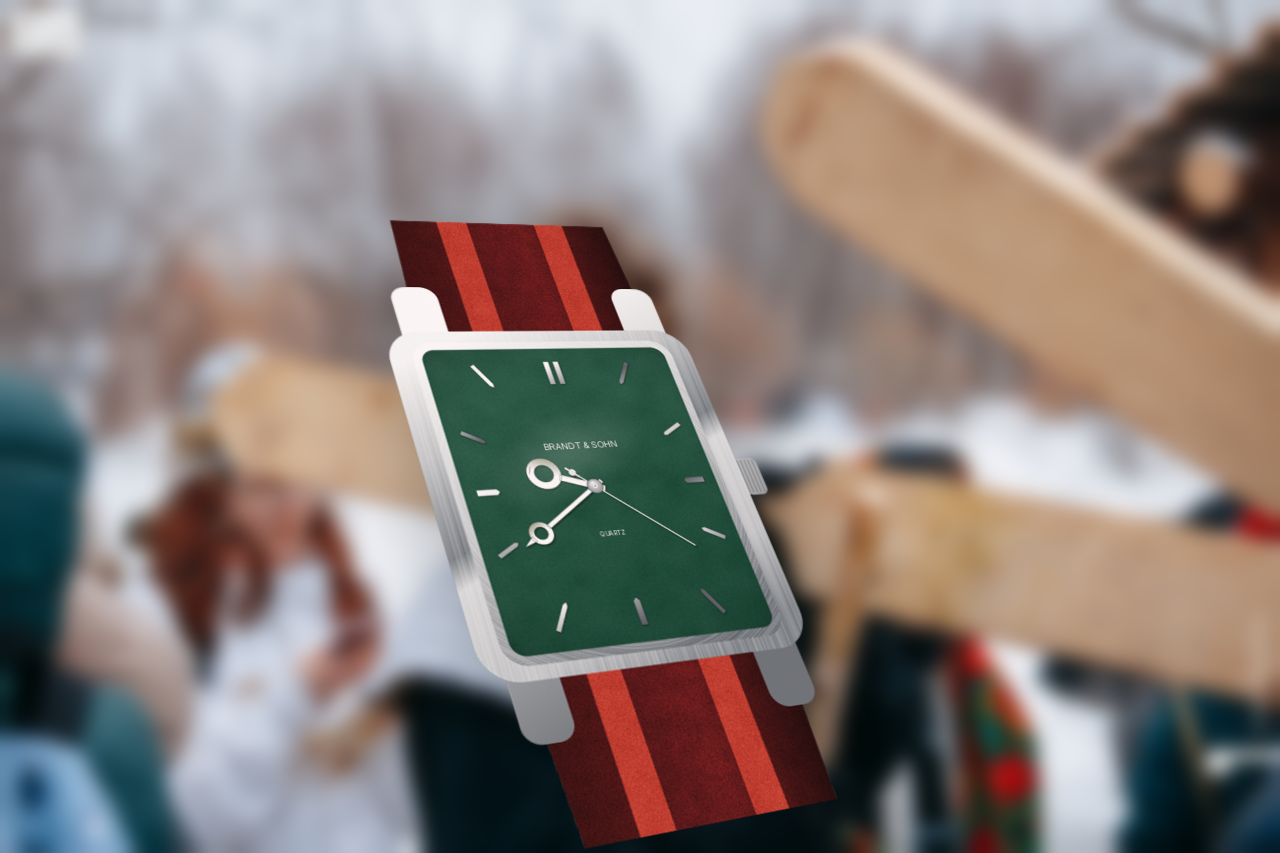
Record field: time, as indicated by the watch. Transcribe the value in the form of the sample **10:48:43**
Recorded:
**9:39:22**
